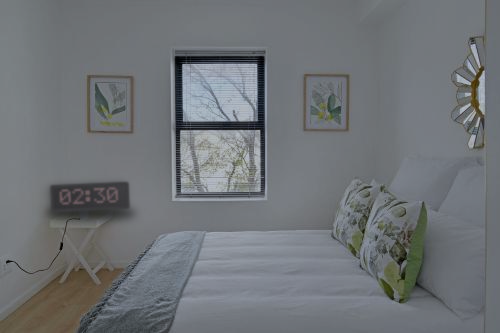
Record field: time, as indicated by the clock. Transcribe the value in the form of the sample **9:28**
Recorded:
**2:30**
